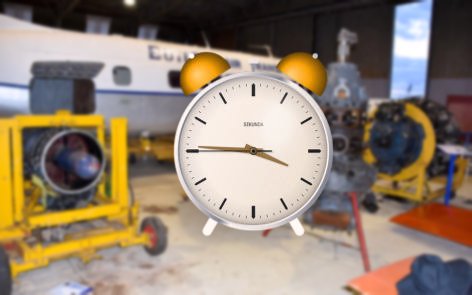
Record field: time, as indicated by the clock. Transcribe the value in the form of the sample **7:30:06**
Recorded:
**3:45:45**
